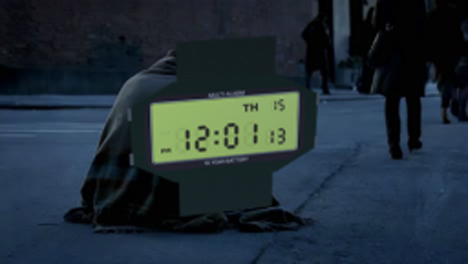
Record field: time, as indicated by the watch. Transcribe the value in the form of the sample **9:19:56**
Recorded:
**12:01:13**
